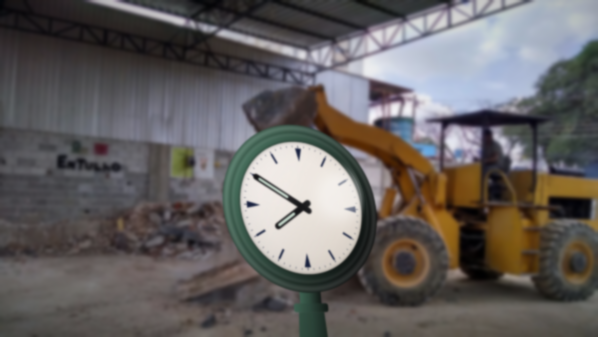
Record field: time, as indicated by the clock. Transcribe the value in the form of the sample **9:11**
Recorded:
**7:50**
